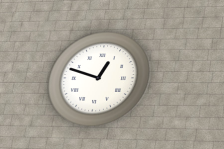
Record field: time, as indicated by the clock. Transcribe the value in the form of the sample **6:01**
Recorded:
**12:48**
